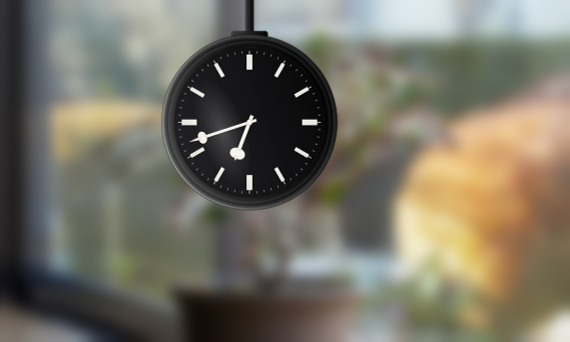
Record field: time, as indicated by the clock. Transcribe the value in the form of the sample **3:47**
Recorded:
**6:42**
